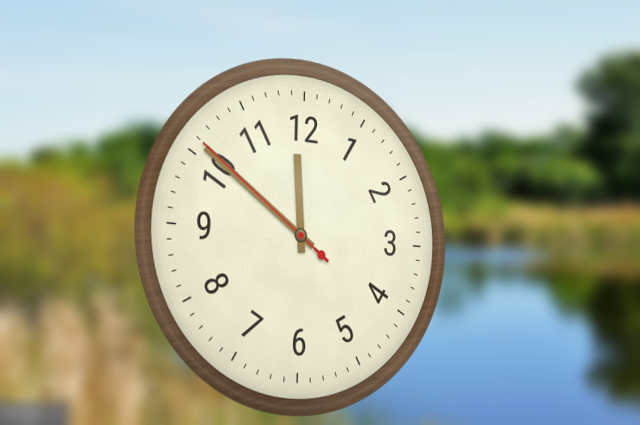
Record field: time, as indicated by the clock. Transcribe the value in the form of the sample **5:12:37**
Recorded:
**11:50:51**
